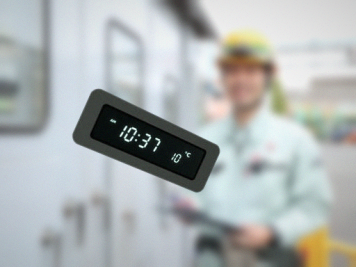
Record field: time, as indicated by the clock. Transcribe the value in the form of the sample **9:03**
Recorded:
**10:37**
